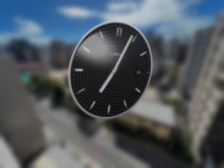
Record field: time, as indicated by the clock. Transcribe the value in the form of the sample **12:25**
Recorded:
**7:04**
